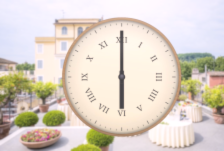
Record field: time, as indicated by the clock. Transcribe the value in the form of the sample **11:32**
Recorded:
**6:00**
